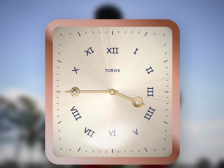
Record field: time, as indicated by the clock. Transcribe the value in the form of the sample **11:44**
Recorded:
**3:45**
